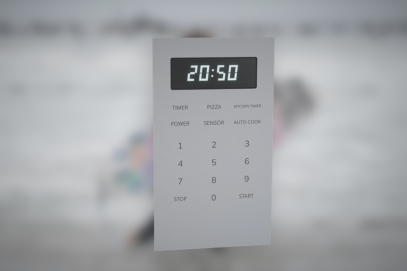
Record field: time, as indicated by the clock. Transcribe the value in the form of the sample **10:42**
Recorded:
**20:50**
